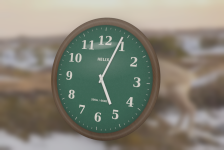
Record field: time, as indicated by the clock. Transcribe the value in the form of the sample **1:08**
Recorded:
**5:04**
